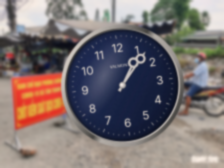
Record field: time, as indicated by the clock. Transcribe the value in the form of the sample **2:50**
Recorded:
**1:07**
